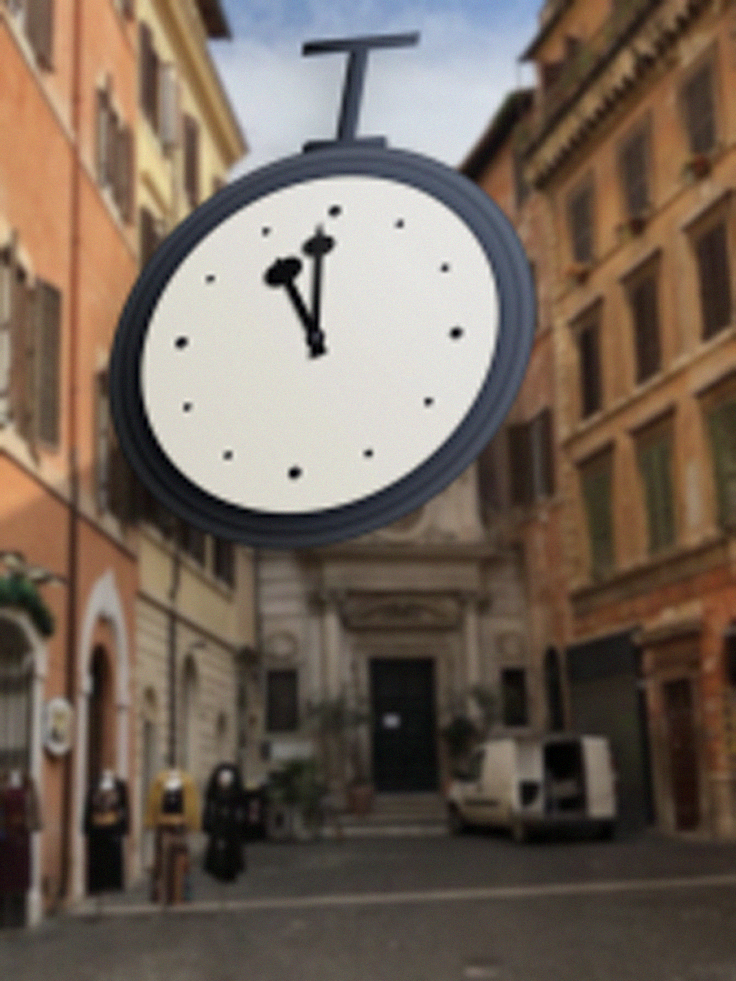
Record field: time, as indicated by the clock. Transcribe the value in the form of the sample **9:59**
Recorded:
**10:59**
